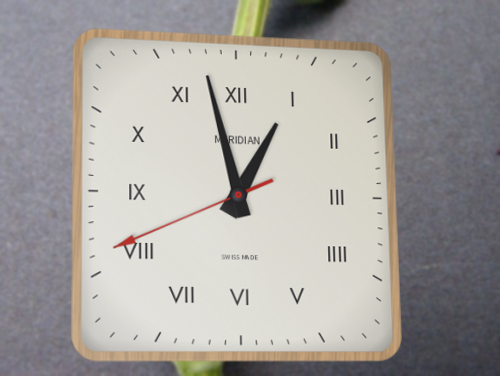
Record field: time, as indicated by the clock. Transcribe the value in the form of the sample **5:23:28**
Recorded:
**12:57:41**
